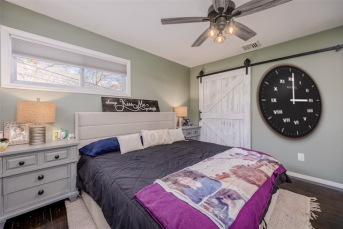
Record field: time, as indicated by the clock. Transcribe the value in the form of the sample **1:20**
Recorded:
**3:01**
